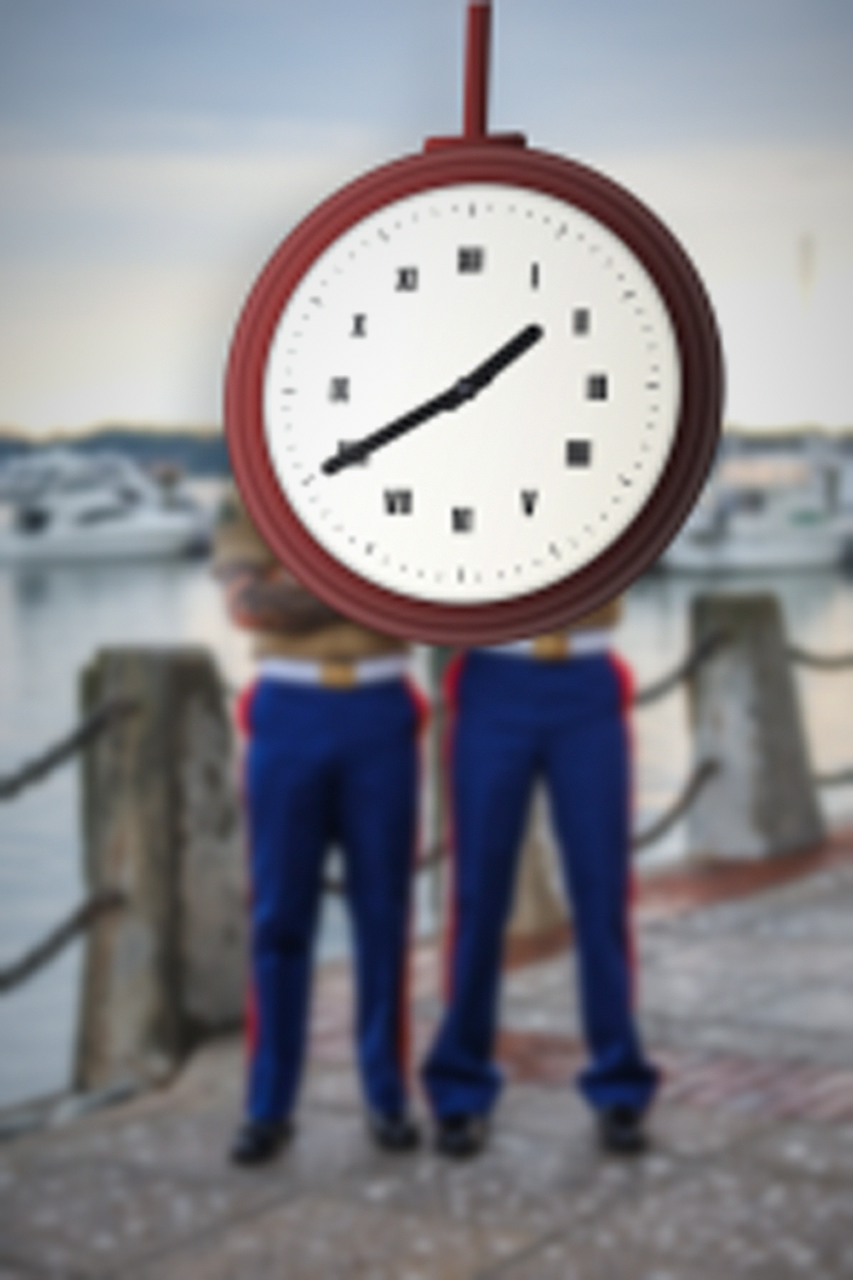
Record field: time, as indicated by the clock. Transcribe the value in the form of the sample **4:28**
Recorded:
**1:40**
